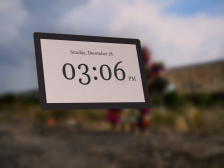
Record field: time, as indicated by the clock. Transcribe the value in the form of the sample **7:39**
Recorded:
**3:06**
